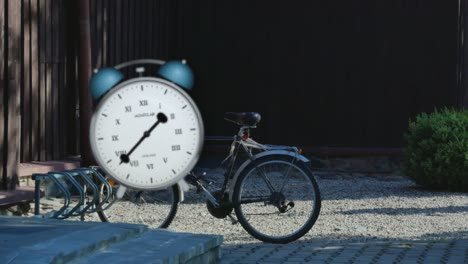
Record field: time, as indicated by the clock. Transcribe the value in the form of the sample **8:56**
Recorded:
**1:38**
